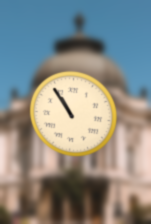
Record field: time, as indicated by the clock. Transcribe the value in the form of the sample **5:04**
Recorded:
**10:54**
